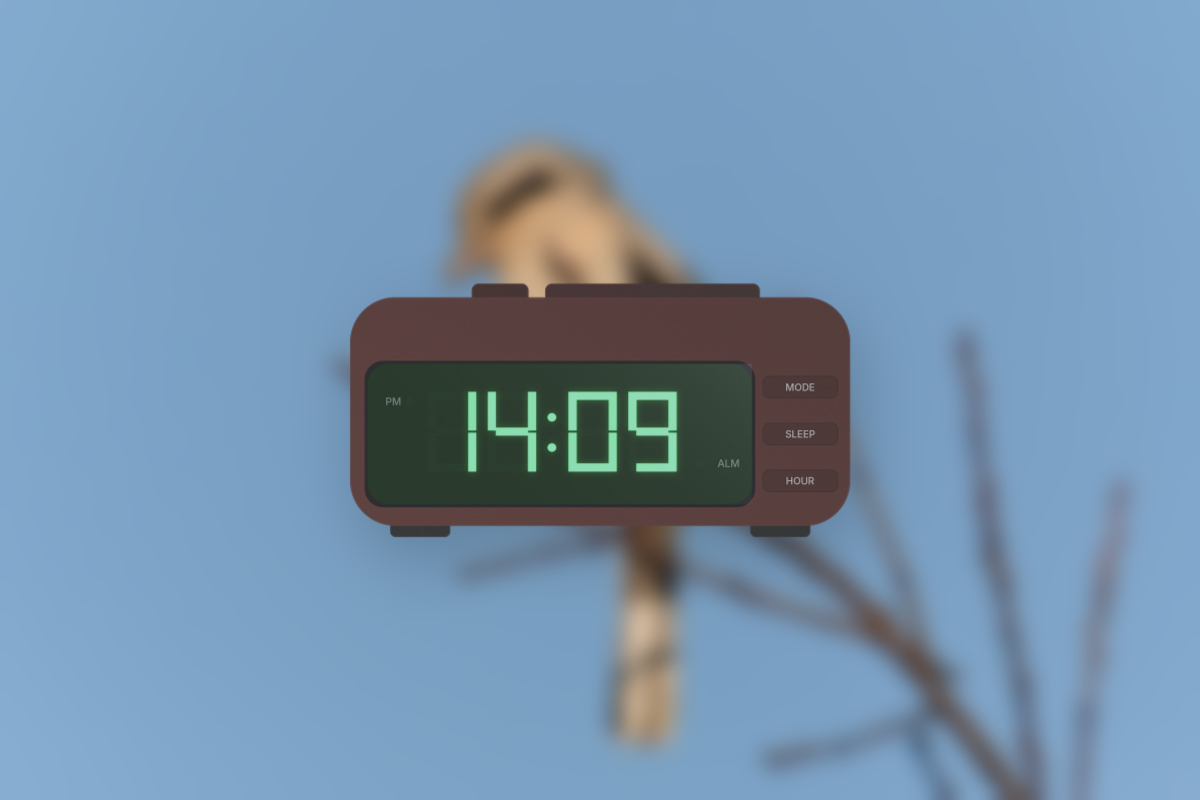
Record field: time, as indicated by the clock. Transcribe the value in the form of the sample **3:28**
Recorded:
**14:09**
